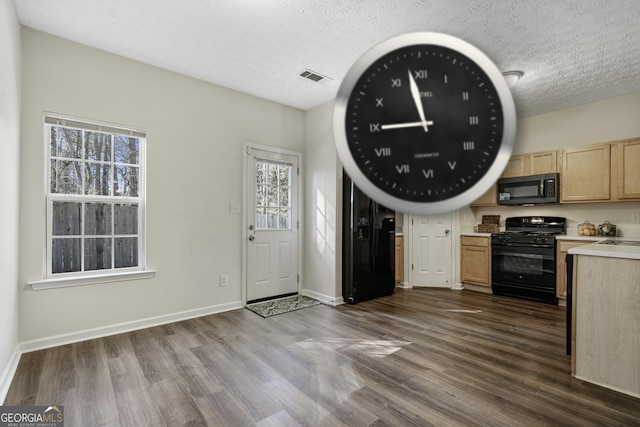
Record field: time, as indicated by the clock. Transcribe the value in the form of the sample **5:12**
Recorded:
**8:58**
